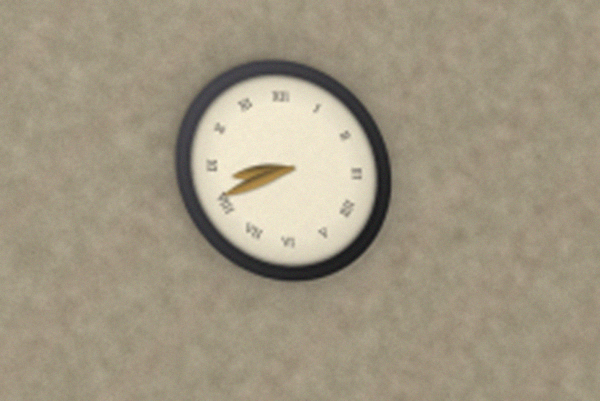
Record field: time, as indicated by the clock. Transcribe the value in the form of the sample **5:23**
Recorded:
**8:41**
